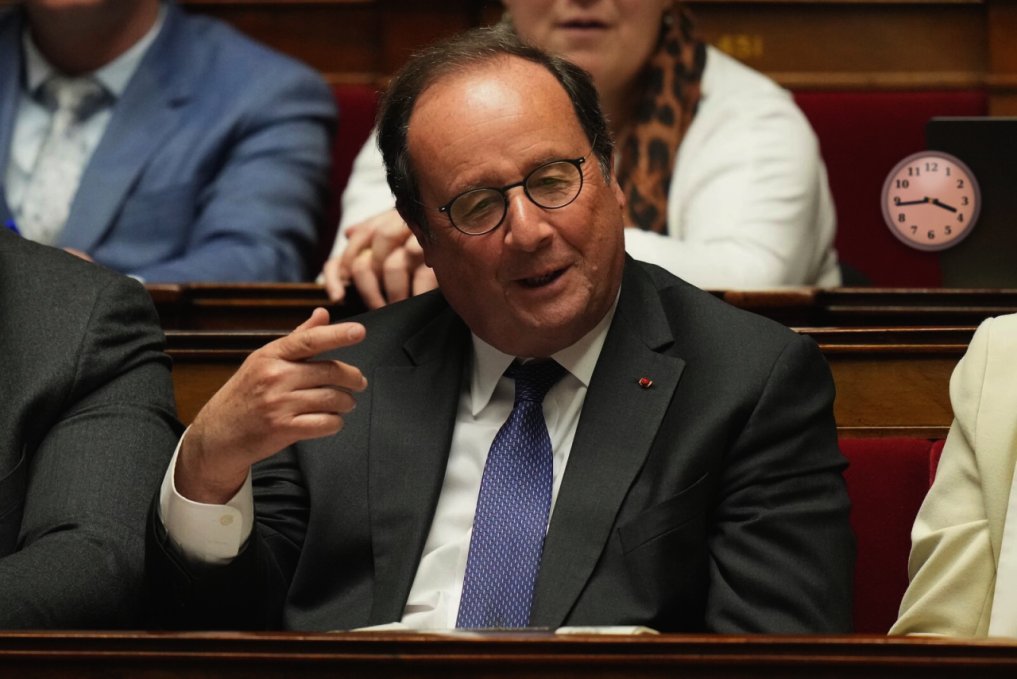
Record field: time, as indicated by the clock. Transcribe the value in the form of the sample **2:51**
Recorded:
**3:44**
